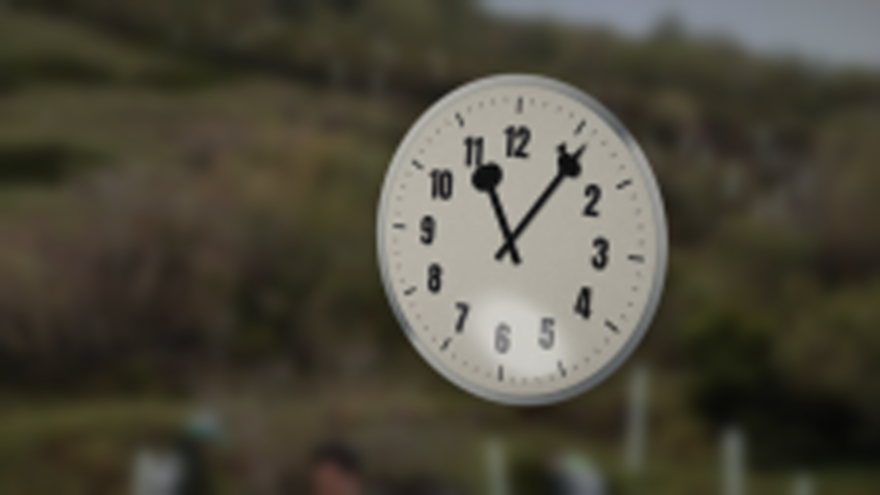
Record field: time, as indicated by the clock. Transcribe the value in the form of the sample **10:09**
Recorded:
**11:06**
